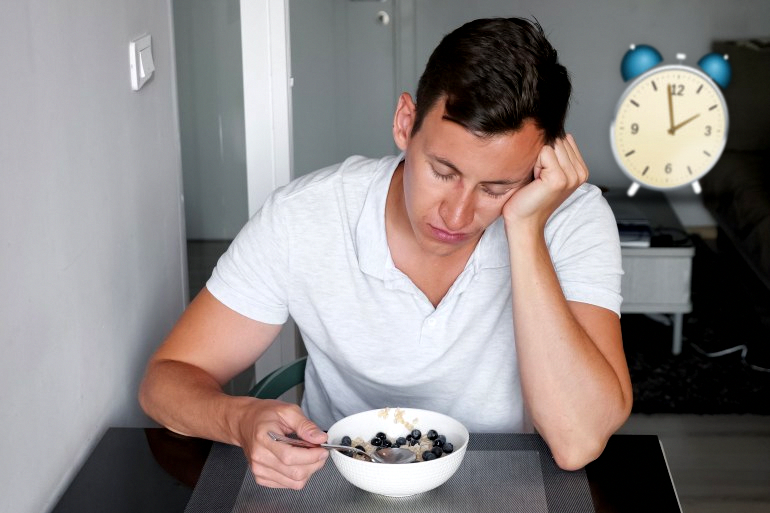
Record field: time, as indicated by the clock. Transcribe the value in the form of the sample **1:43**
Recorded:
**1:58**
